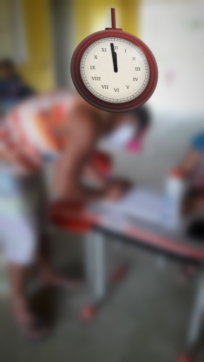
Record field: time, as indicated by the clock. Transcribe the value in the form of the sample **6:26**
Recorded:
**11:59**
